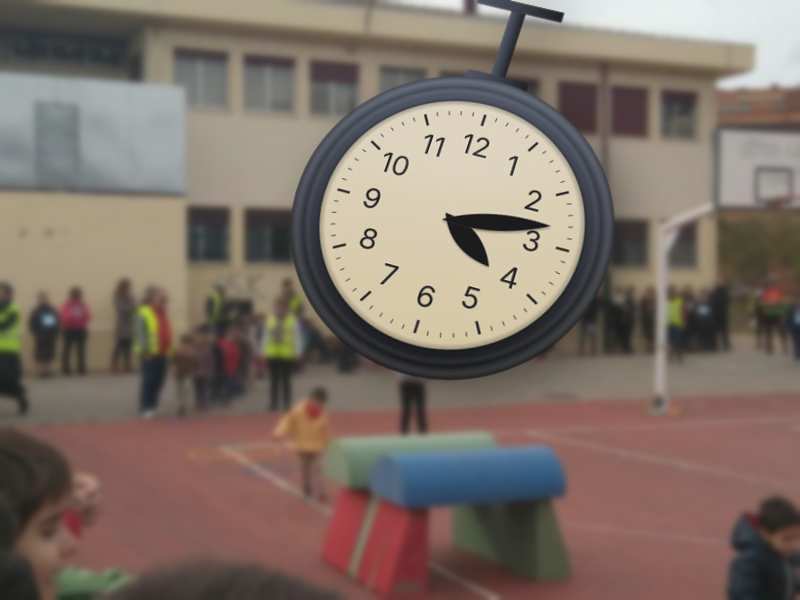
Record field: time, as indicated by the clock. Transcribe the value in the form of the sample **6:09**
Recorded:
**4:13**
